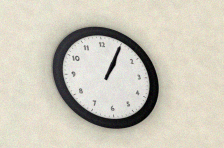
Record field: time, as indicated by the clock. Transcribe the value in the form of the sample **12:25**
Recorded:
**1:05**
